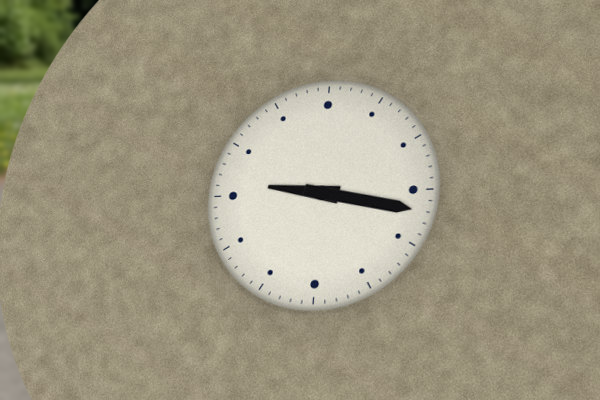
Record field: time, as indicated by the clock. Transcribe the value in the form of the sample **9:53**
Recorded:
**9:17**
